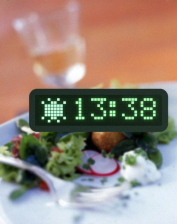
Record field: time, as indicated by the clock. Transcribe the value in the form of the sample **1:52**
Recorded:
**13:38**
